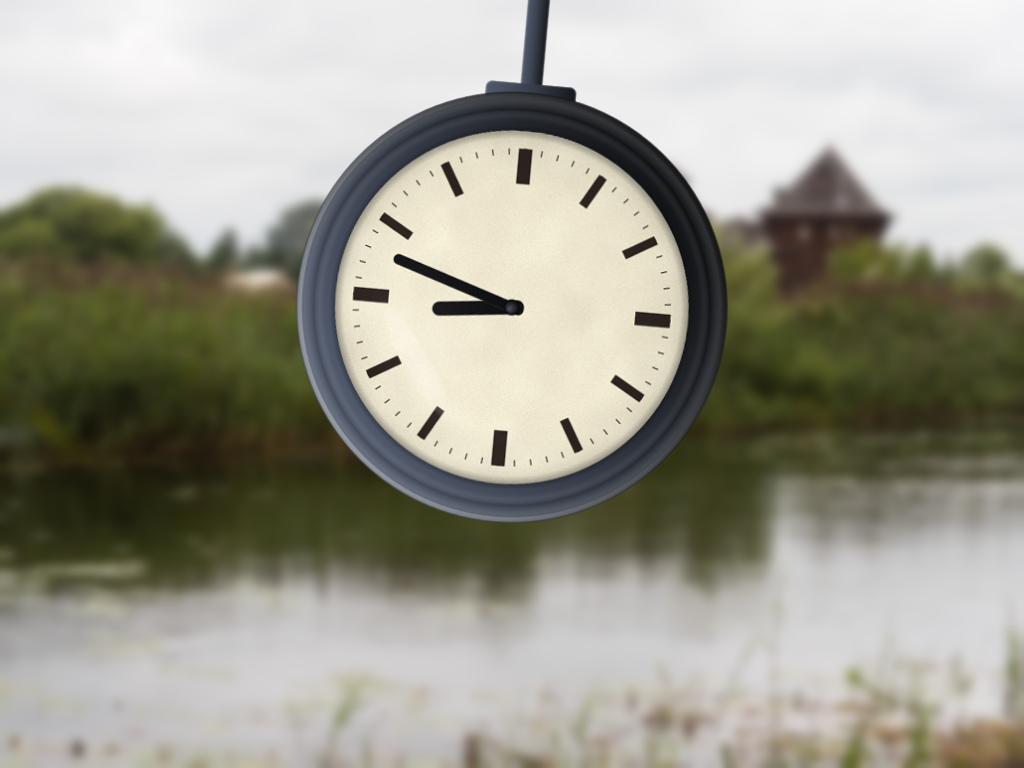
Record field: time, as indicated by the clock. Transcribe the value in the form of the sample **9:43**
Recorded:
**8:48**
